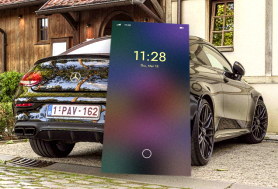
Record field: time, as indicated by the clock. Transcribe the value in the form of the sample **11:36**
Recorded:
**11:28**
